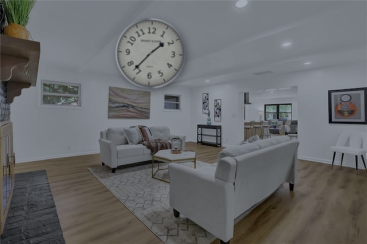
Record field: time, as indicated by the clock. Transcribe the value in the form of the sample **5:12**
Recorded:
**1:37**
